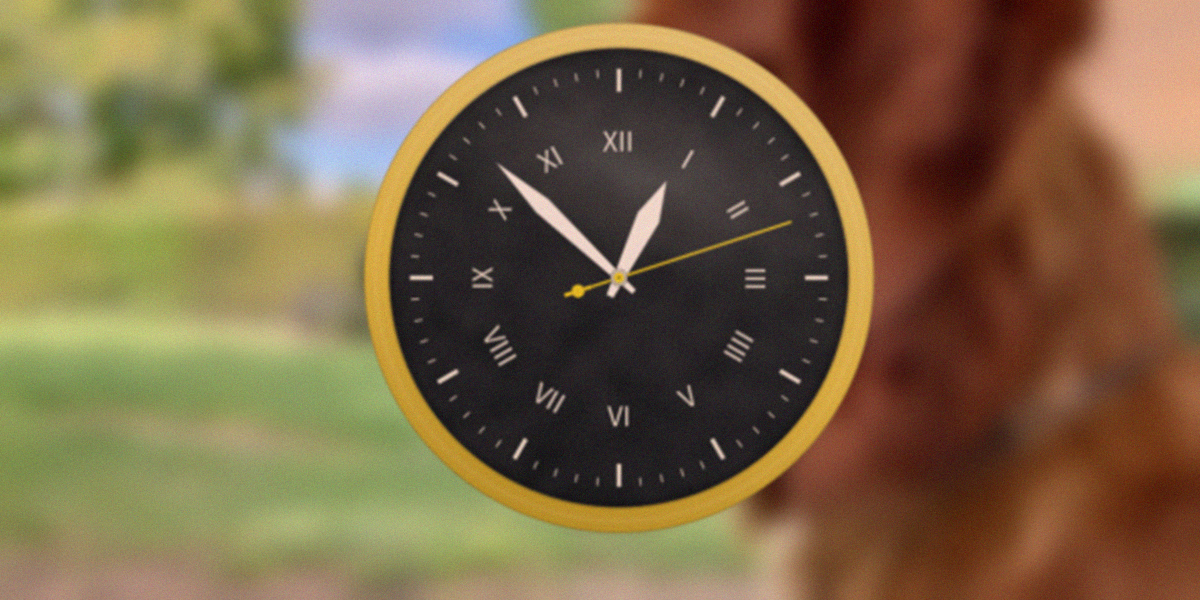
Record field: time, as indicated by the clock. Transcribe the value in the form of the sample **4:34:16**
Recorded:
**12:52:12**
